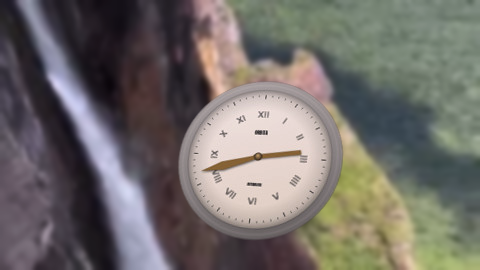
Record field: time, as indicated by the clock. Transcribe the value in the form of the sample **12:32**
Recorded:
**2:42**
